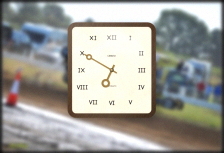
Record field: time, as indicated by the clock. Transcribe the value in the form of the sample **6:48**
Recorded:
**6:50**
